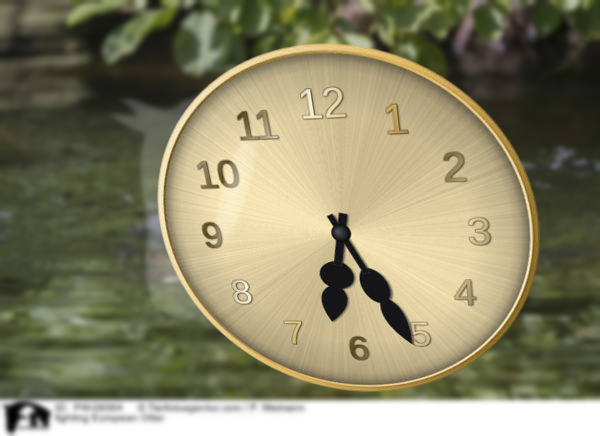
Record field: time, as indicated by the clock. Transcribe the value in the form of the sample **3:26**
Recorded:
**6:26**
